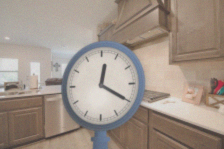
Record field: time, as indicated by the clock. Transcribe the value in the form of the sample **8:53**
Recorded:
**12:20**
